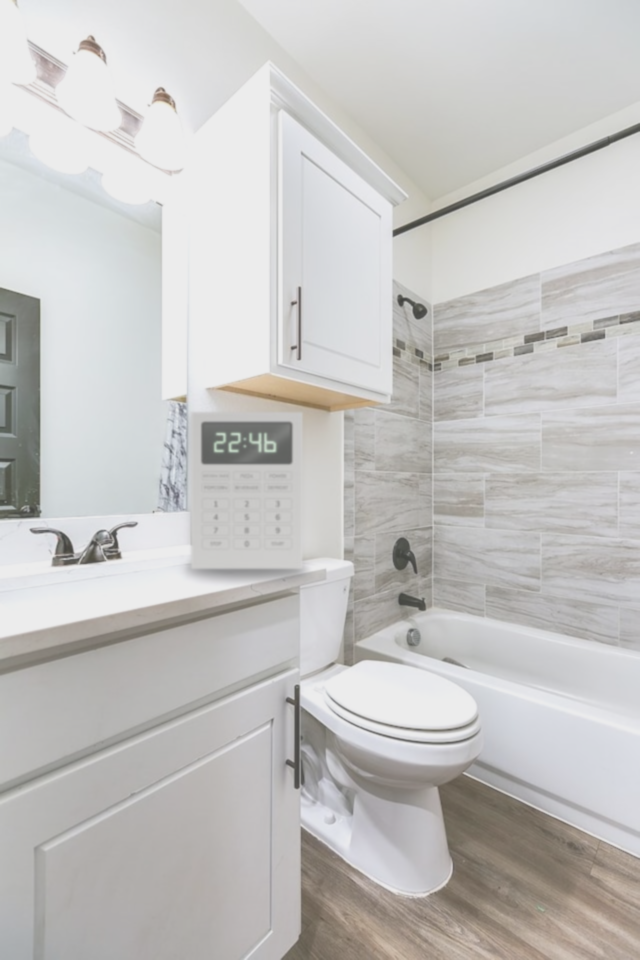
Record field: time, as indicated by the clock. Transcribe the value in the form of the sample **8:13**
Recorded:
**22:46**
